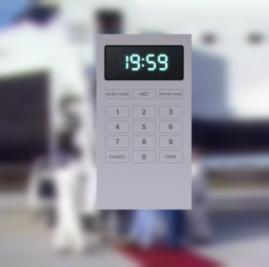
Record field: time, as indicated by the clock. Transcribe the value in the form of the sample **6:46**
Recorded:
**19:59**
